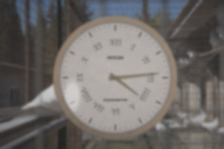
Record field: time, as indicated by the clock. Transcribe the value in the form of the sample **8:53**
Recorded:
**4:14**
